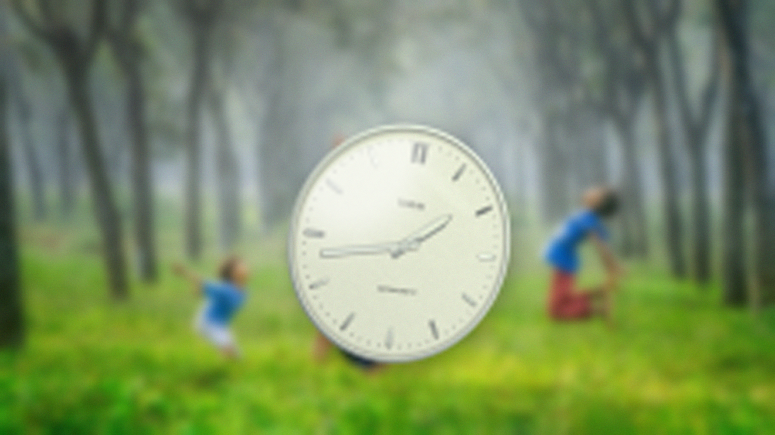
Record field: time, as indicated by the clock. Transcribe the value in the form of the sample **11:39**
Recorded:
**1:43**
